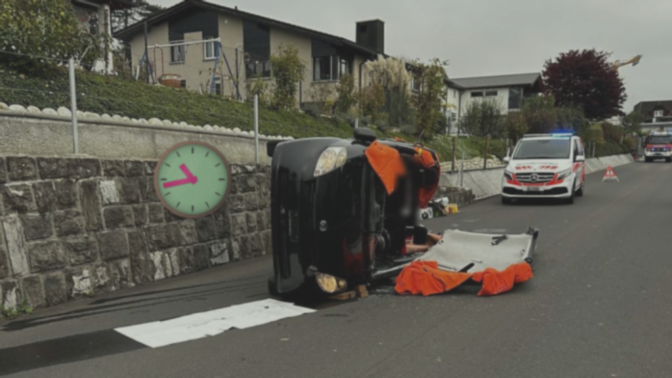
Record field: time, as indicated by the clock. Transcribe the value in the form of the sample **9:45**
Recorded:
**10:43**
